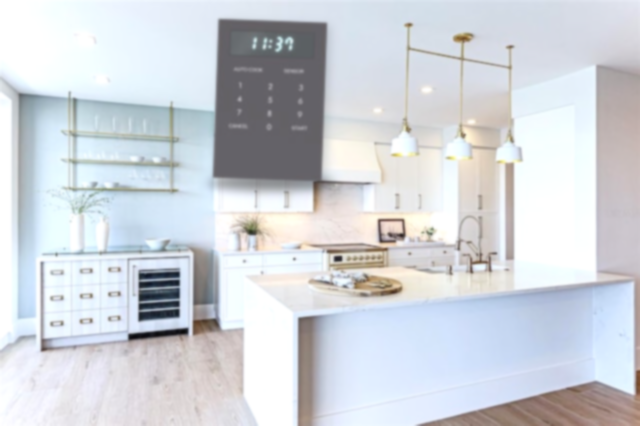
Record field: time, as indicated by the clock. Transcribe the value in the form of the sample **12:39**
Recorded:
**11:37**
